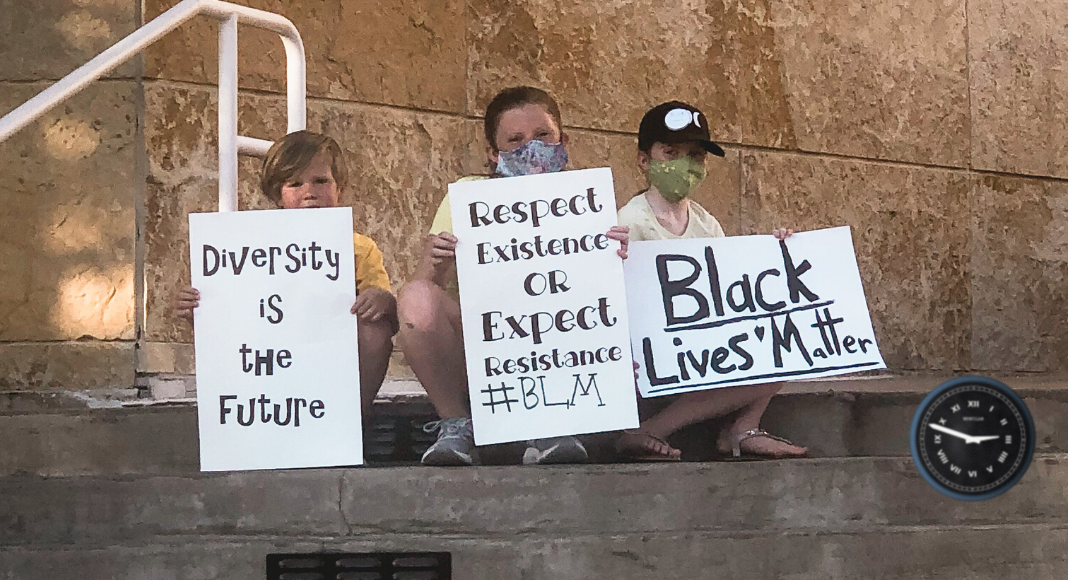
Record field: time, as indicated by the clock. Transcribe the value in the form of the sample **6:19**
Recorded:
**2:48**
